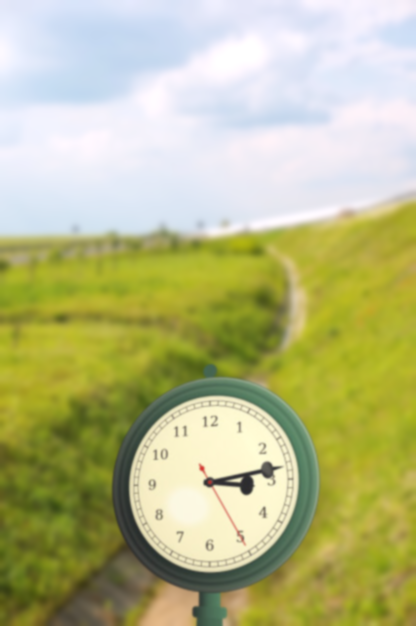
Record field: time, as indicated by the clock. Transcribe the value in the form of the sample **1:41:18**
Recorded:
**3:13:25**
